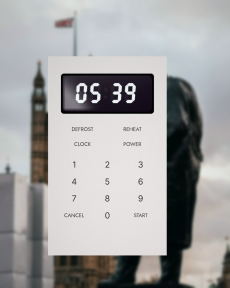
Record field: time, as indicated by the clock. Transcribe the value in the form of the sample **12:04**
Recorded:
**5:39**
